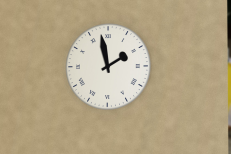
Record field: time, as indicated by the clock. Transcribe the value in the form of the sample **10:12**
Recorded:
**1:58**
